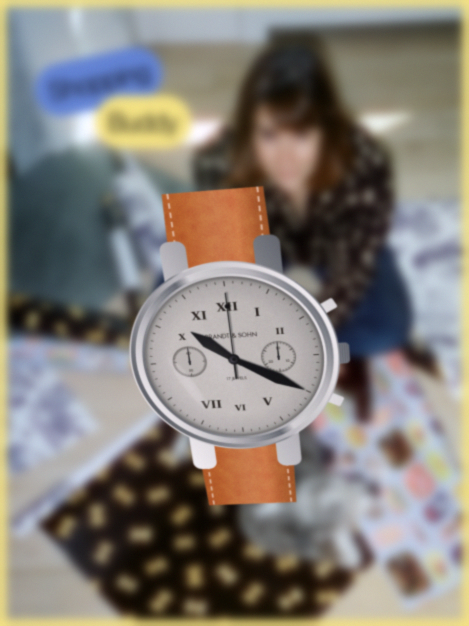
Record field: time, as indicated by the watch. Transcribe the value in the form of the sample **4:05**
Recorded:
**10:20**
